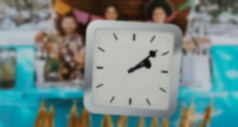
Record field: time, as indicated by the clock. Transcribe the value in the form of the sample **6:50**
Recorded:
**2:08**
